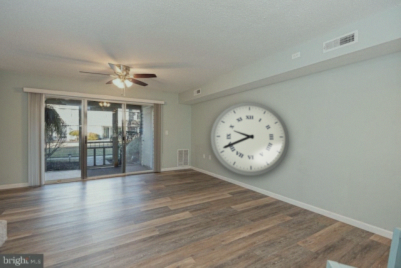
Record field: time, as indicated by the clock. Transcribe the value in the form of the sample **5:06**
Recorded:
**9:41**
